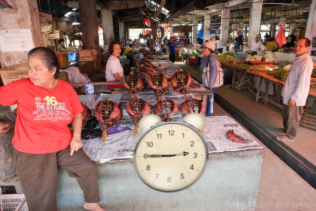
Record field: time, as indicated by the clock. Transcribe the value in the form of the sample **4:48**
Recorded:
**2:45**
